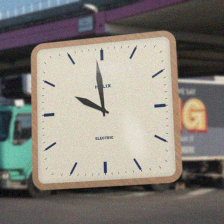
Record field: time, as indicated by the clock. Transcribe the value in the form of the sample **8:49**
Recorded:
**9:59**
